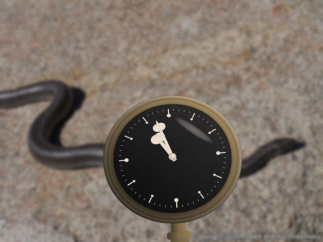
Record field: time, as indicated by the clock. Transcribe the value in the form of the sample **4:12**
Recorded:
**10:57**
